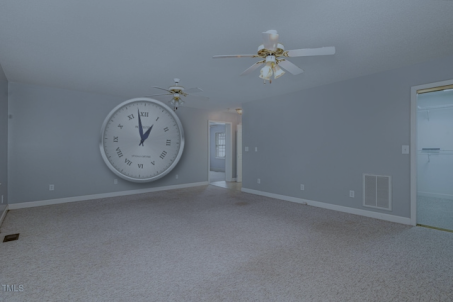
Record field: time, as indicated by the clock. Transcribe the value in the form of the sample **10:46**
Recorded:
**12:58**
